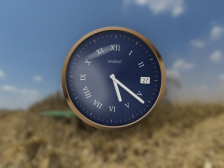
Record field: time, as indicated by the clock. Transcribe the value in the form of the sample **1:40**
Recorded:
**5:21**
